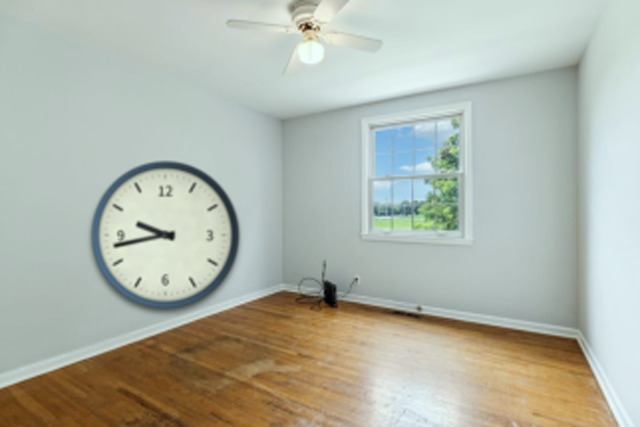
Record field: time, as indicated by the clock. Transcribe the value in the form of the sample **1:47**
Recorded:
**9:43**
